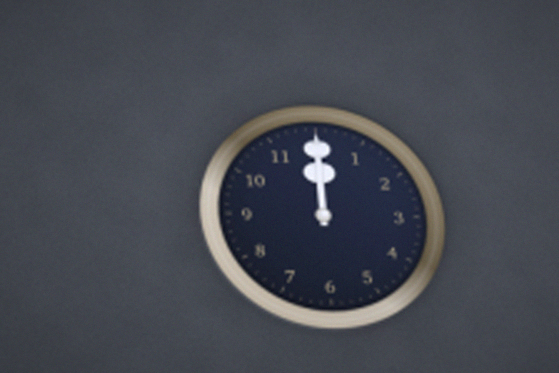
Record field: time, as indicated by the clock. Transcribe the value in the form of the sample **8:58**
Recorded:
**12:00**
